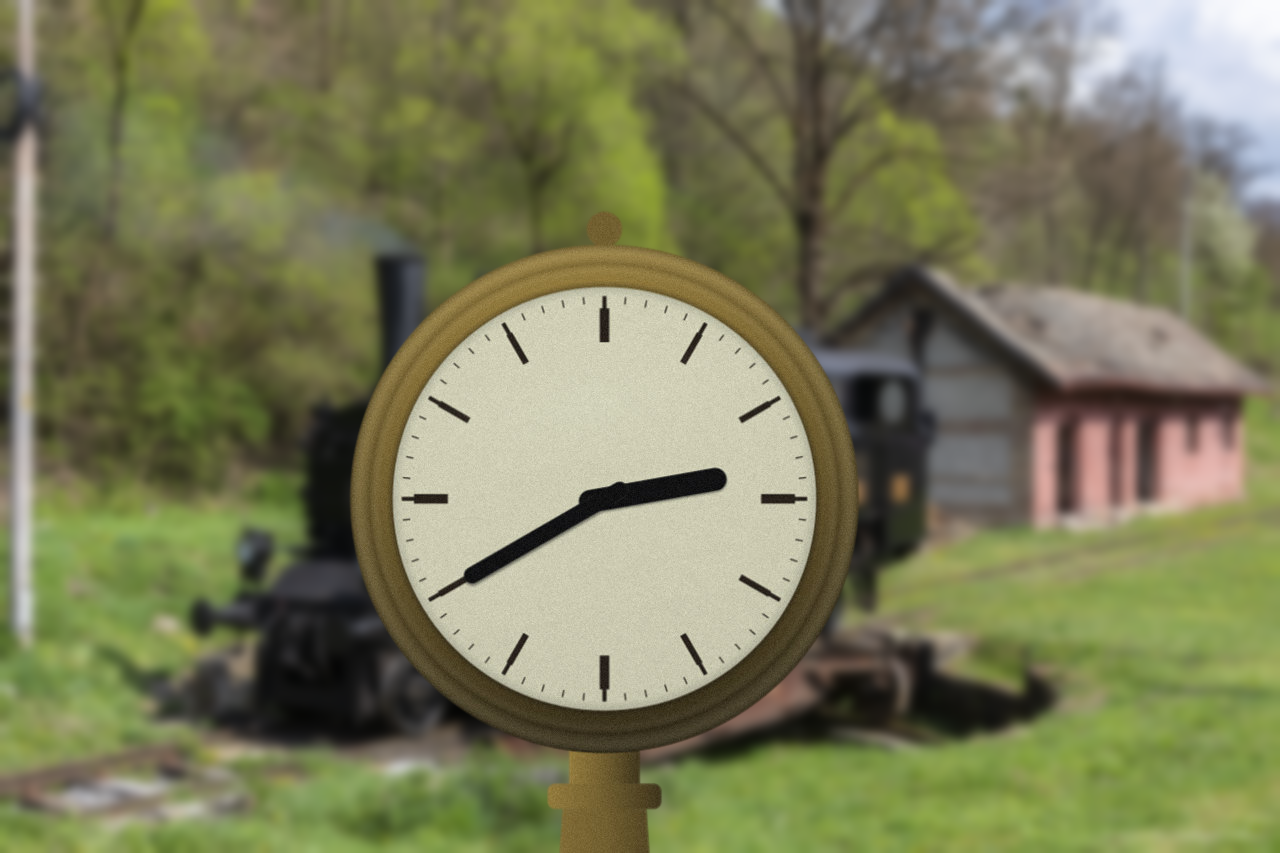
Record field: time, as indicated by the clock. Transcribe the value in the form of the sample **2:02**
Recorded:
**2:40**
